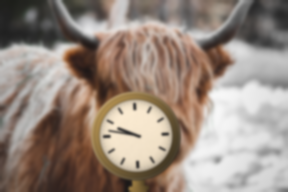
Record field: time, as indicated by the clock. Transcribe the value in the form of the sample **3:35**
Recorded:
**9:47**
